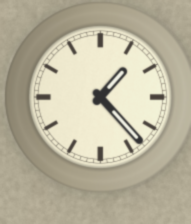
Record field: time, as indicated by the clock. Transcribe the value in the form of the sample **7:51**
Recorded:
**1:23**
